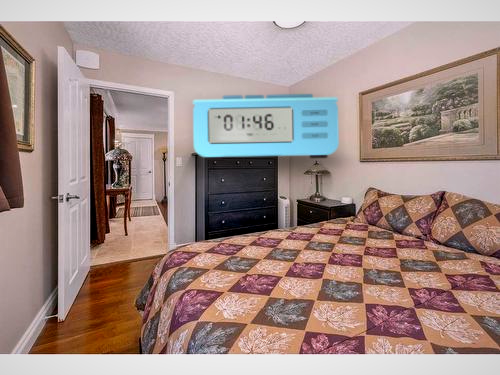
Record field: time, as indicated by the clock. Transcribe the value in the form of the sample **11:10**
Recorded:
**1:46**
